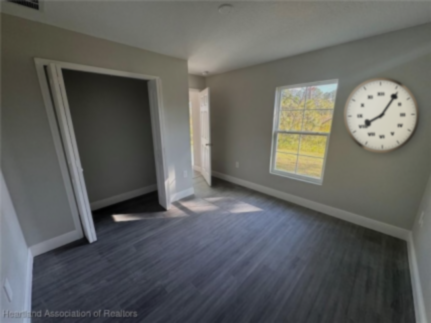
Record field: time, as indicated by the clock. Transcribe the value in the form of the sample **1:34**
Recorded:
**8:06**
